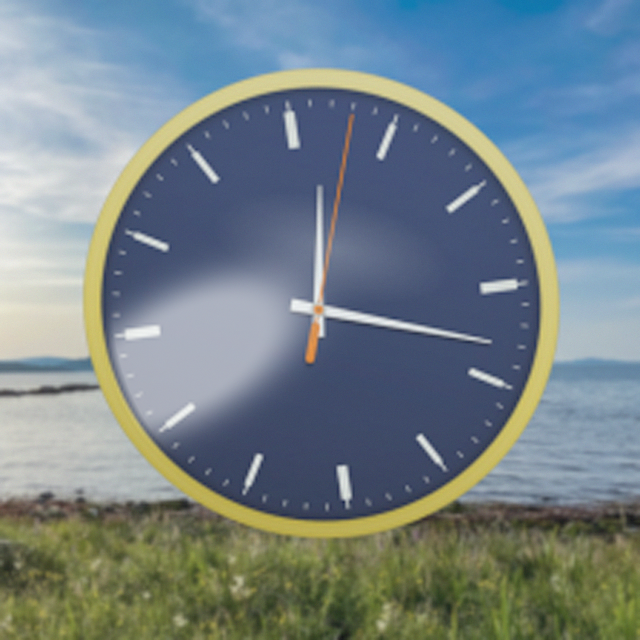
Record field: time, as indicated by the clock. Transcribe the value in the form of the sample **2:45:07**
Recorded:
**12:18:03**
